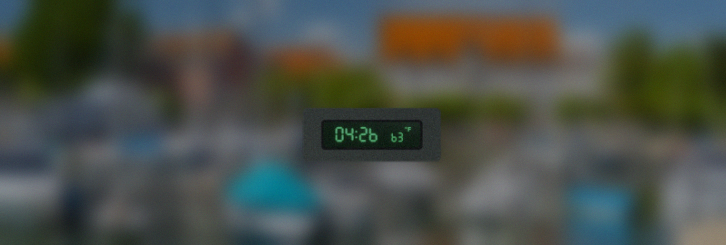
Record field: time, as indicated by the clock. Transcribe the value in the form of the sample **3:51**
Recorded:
**4:26**
